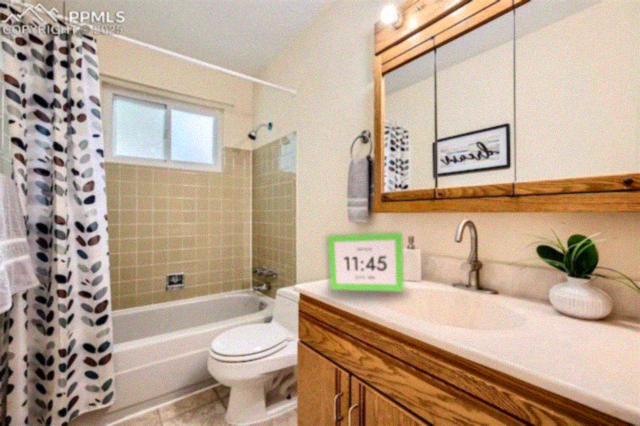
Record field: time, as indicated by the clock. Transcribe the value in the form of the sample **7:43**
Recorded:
**11:45**
